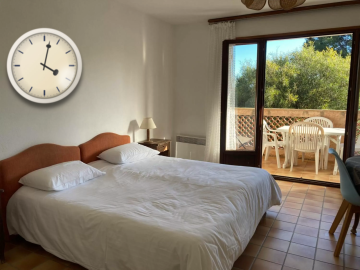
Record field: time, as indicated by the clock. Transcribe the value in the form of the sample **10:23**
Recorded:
**4:02**
